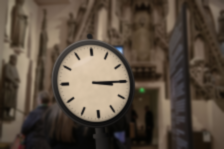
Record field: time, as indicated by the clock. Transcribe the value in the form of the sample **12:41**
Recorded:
**3:15**
